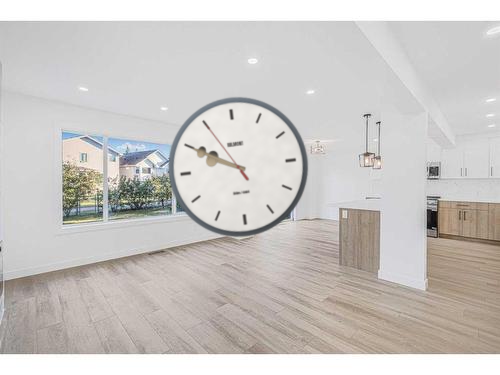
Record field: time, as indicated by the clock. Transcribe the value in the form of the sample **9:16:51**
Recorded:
**9:49:55**
